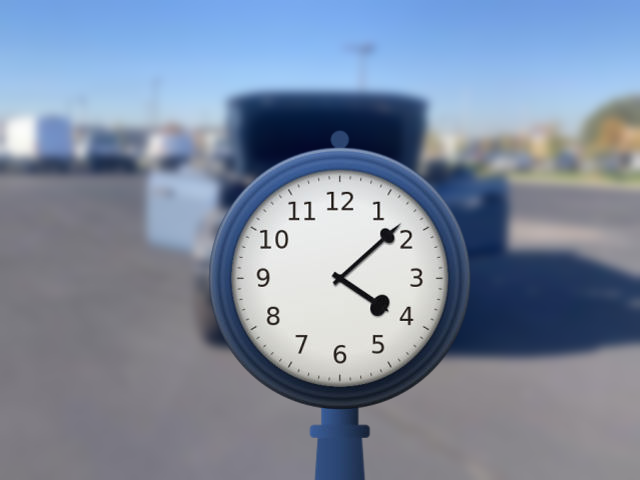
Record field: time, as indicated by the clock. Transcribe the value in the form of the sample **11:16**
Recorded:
**4:08**
